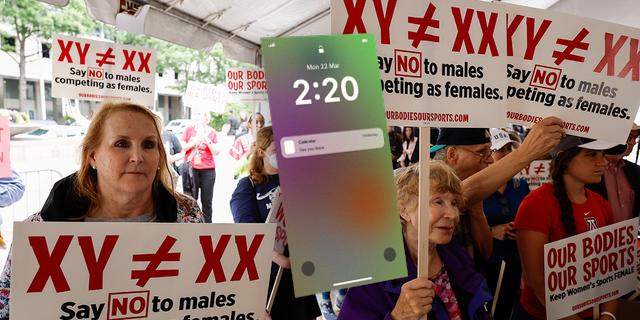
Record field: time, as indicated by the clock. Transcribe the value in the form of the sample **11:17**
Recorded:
**2:20**
